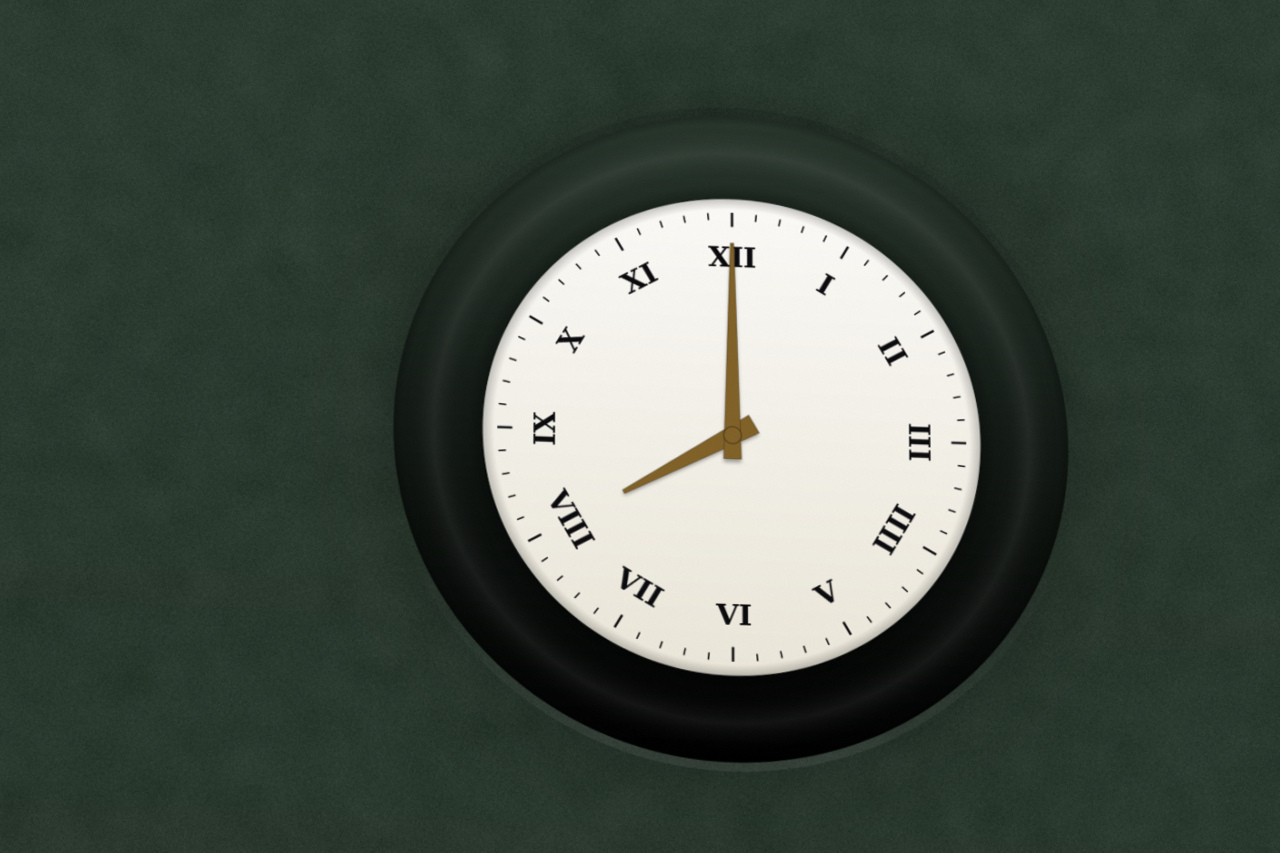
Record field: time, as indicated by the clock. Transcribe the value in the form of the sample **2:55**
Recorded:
**8:00**
